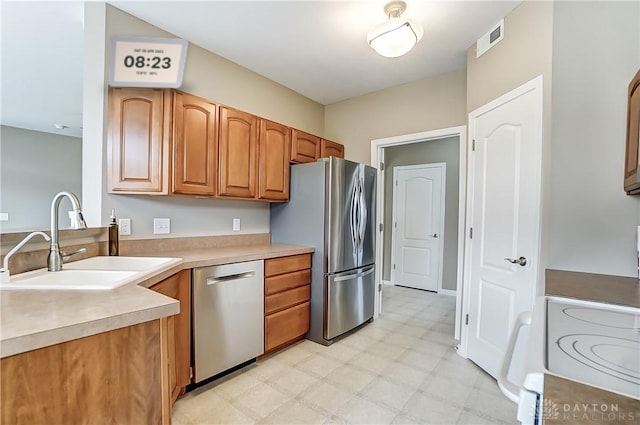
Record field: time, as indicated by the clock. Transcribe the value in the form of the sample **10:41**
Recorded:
**8:23**
